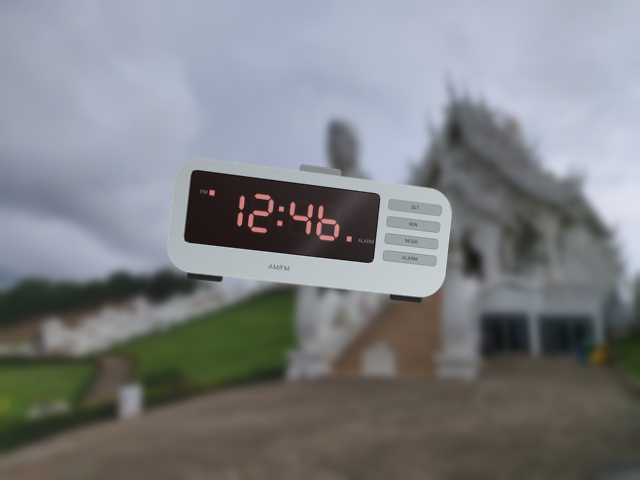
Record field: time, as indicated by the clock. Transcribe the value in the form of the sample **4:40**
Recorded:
**12:46**
